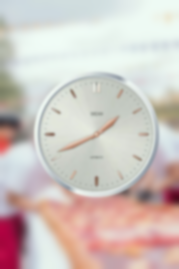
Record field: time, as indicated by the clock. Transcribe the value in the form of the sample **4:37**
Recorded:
**1:41**
